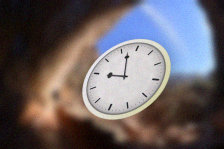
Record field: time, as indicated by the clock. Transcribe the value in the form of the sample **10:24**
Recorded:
**8:57**
